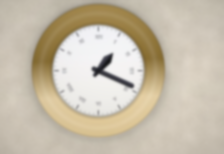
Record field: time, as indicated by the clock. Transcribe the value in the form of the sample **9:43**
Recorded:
**1:19**
